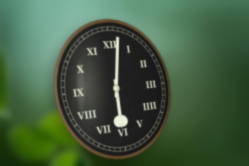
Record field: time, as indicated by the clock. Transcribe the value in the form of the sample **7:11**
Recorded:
**6:02**
